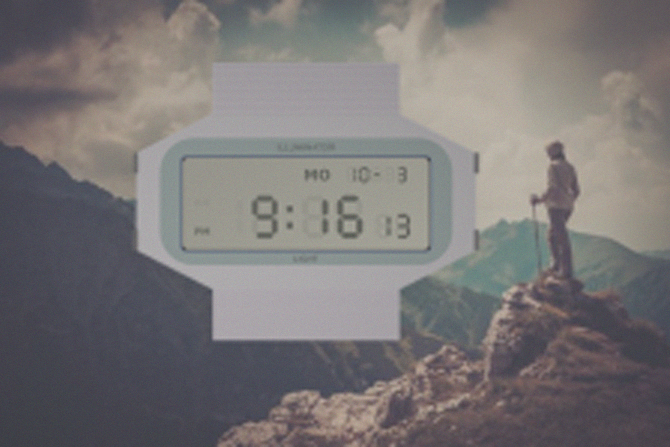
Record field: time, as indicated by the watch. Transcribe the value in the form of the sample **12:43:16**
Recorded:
**9:16:13**
